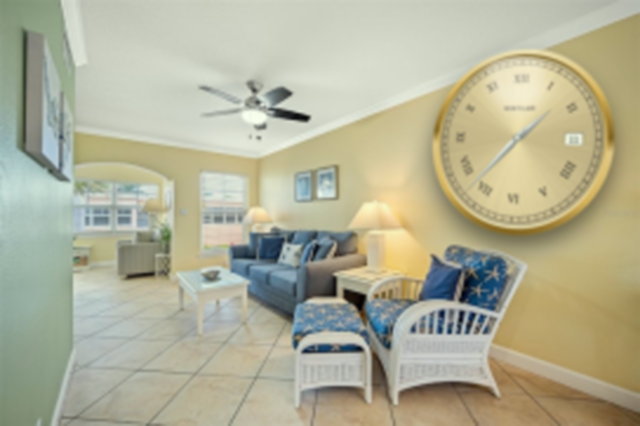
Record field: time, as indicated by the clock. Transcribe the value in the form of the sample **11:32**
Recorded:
**1:37**
